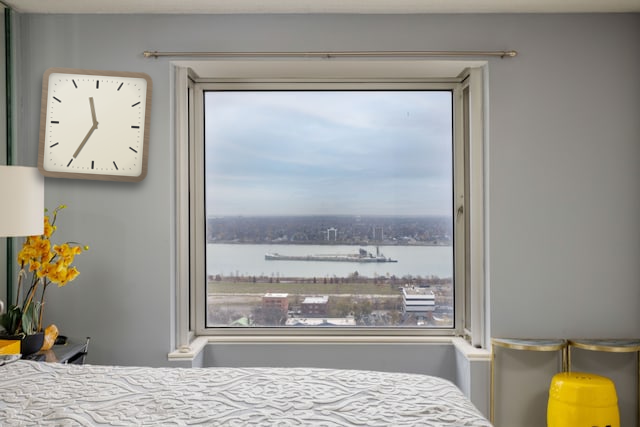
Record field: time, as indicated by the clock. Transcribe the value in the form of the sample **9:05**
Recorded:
**11:35**
